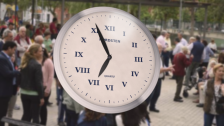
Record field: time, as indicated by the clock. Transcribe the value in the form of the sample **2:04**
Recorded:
**6:56**
